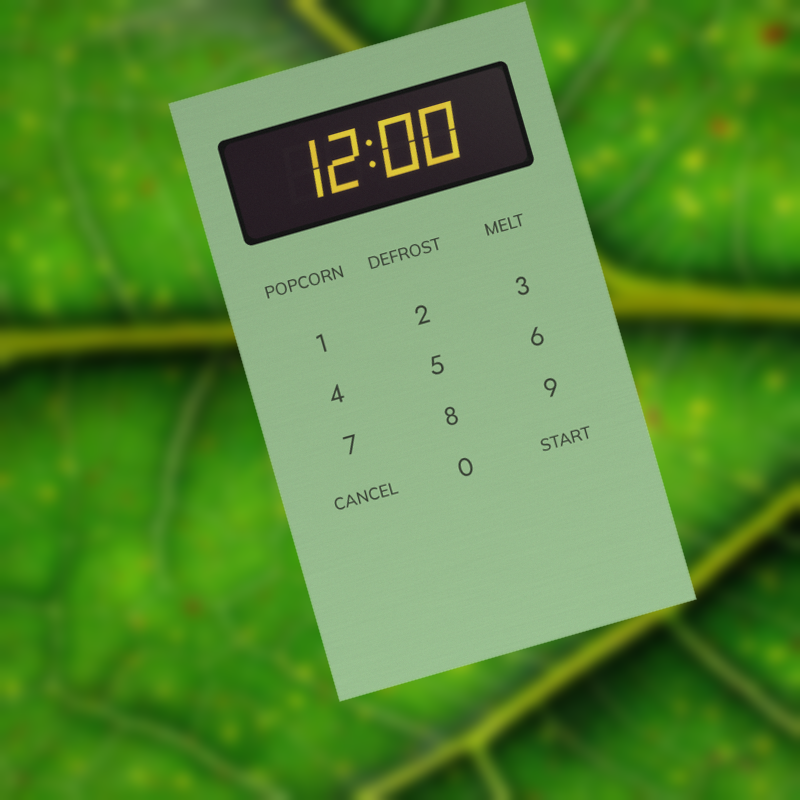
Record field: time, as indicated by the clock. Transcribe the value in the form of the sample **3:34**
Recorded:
**12:00**
